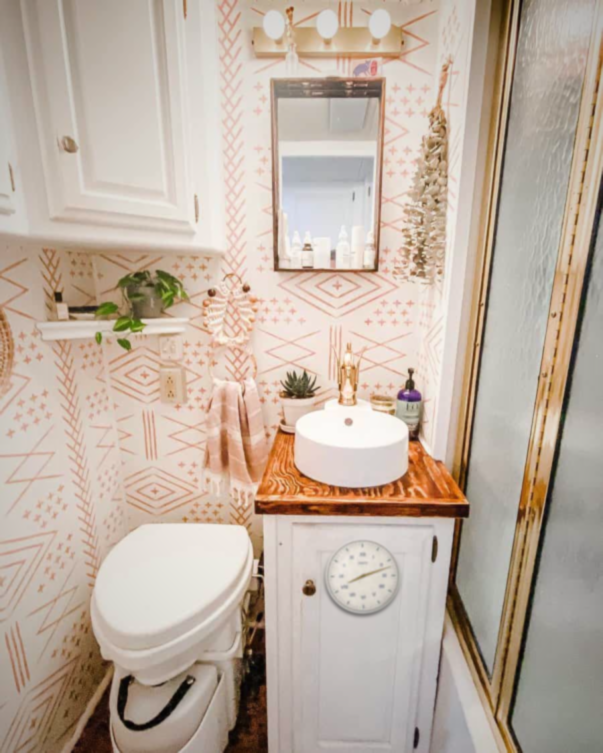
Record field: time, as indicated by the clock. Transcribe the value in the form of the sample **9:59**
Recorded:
**8:12**
